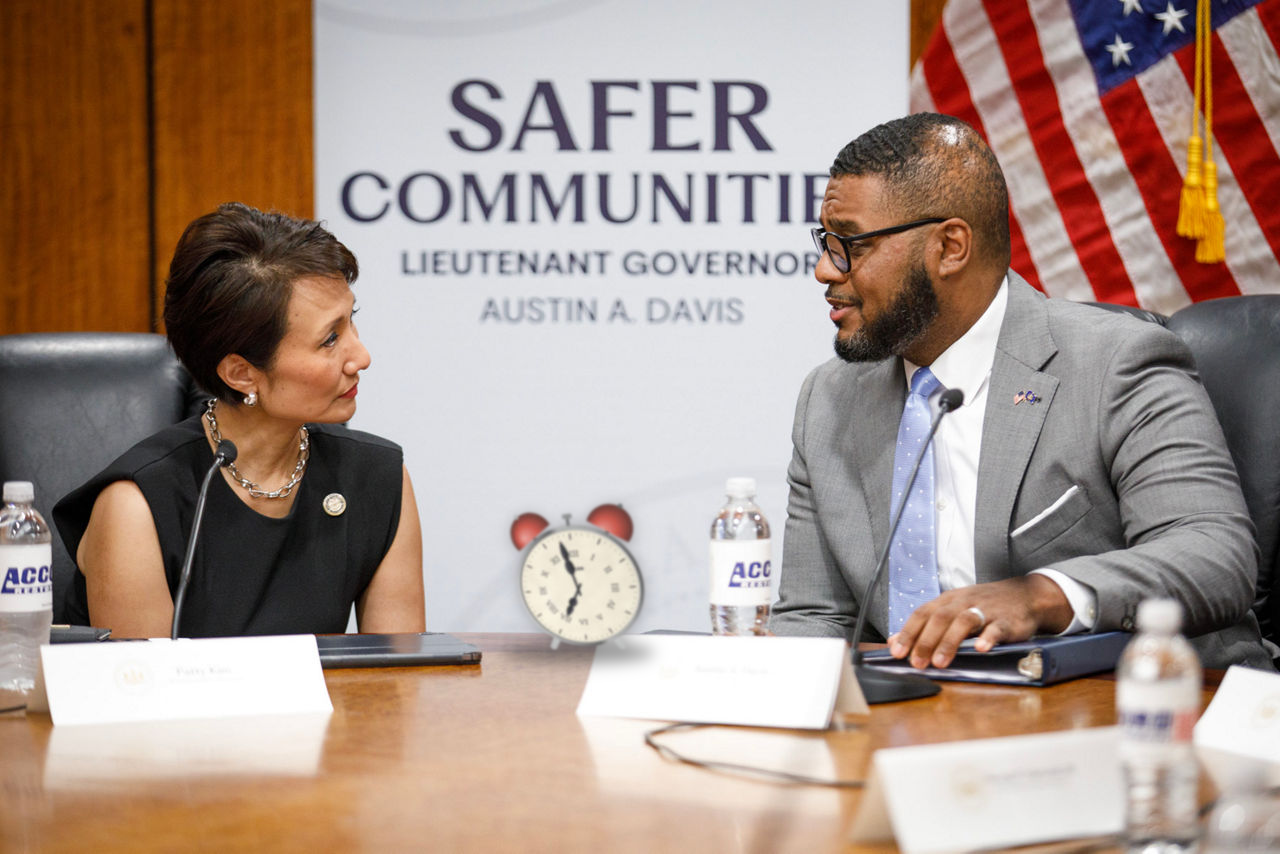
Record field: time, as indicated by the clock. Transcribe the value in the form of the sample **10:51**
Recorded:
**6:58**
